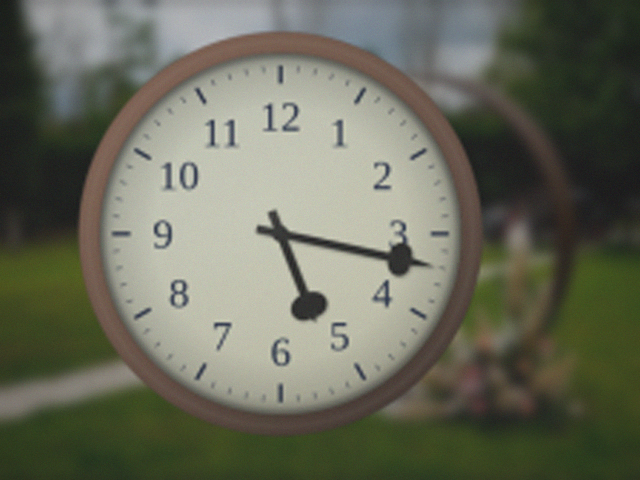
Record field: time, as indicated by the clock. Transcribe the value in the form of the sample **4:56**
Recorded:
**5:17**
